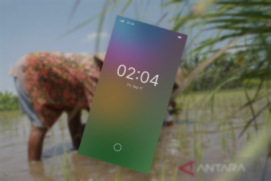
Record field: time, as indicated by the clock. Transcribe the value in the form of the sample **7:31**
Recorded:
**2:04**
